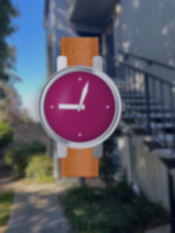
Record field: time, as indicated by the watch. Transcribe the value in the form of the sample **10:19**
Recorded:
**9:03**
